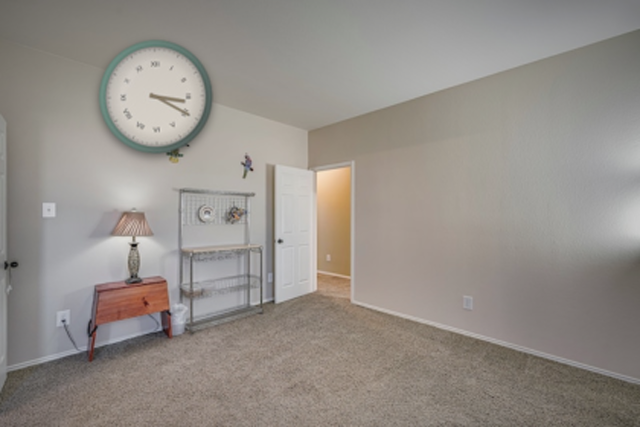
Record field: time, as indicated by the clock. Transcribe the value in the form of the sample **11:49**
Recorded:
**3:20**
